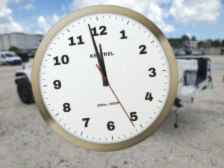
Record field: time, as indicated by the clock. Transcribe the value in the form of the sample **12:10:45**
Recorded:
**11:58:26**
